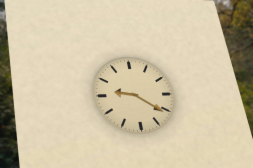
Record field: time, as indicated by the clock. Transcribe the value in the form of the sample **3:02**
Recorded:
**9:21**
